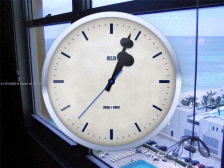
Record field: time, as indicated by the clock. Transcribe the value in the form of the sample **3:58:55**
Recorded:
**1:03:37**
